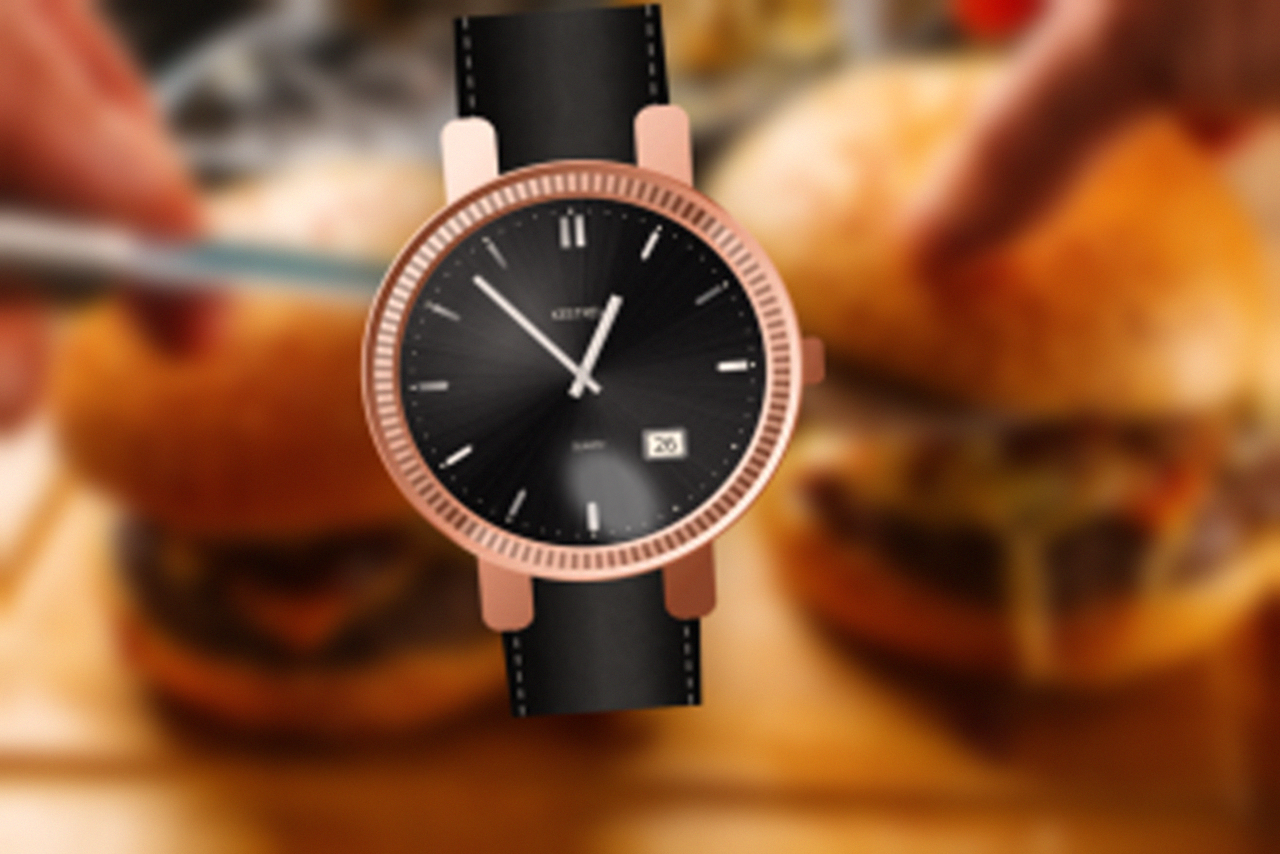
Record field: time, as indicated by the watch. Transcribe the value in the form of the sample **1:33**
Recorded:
**12:53**
